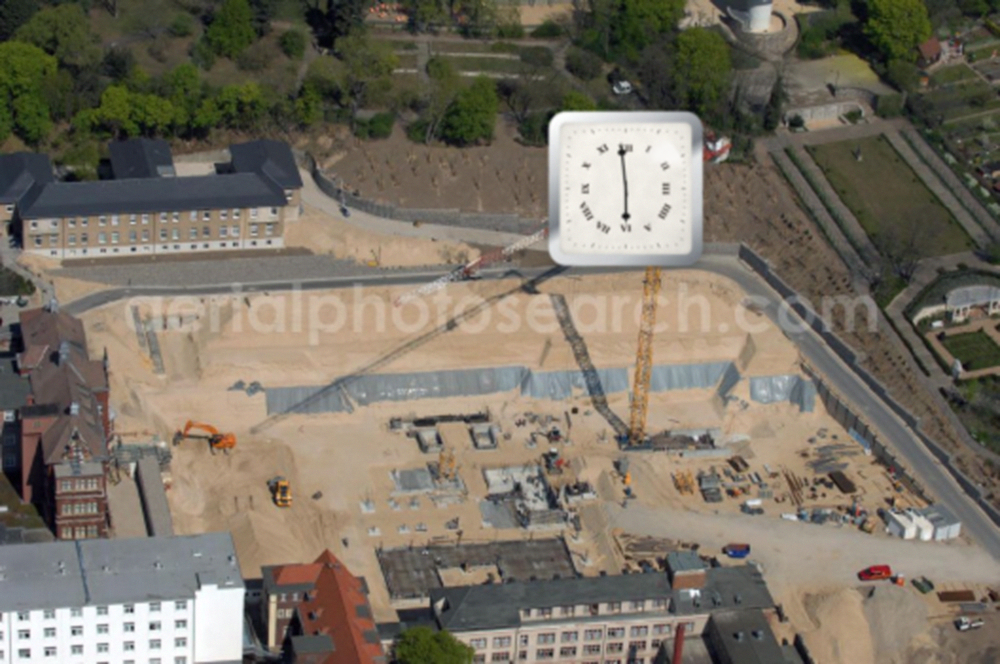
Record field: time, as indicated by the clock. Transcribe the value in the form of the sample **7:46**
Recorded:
**5:59**
